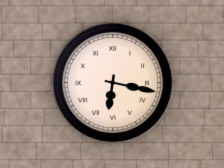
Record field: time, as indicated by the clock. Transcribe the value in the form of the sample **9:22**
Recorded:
**6:17**
